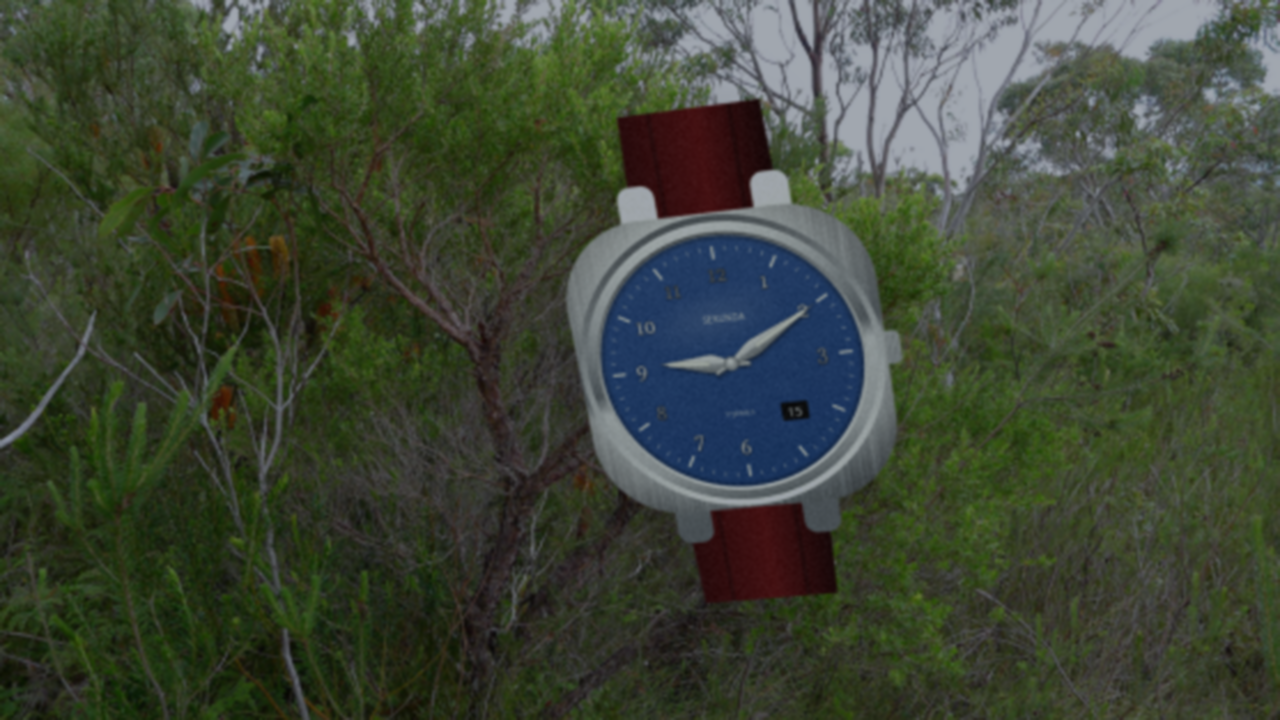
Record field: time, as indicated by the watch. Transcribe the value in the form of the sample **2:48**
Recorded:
**9:10**
